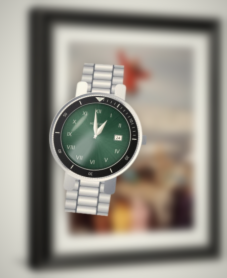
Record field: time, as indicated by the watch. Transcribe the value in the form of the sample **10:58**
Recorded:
**12:59**
